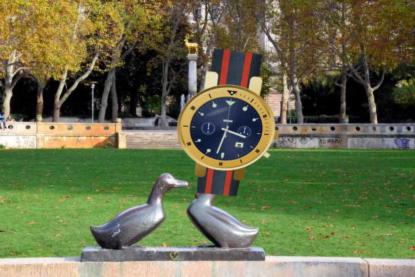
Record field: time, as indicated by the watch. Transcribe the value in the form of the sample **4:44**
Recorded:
**3:32**
